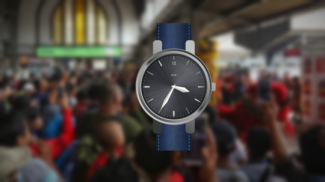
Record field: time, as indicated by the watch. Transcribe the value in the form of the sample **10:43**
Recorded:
**3:35**
